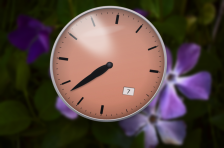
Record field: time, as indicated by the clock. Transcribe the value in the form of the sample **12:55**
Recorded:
**7:38**
